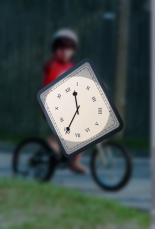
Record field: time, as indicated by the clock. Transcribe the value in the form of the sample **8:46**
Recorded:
**12:40**
